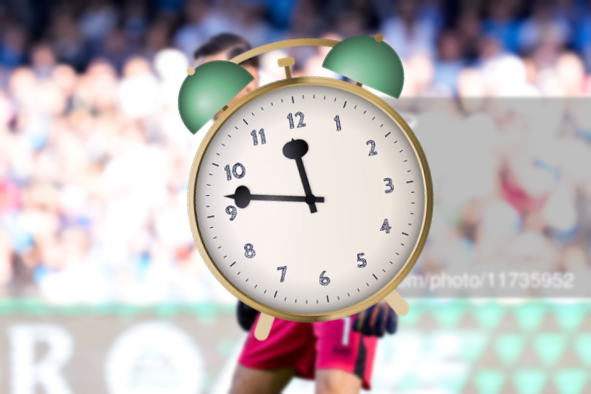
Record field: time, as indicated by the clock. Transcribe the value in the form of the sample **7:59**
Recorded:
**11:47**
